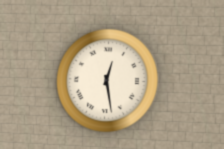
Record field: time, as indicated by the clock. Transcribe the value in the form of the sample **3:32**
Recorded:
**12:28**
